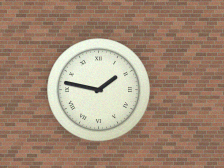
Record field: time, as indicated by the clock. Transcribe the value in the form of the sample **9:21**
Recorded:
**1:47**
